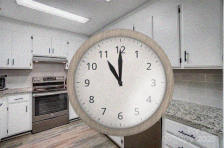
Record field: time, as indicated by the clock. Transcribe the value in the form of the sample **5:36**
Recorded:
**11:00**
